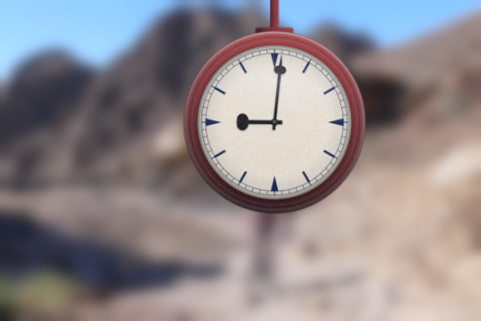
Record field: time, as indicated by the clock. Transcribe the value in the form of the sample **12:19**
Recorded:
**9:01**
